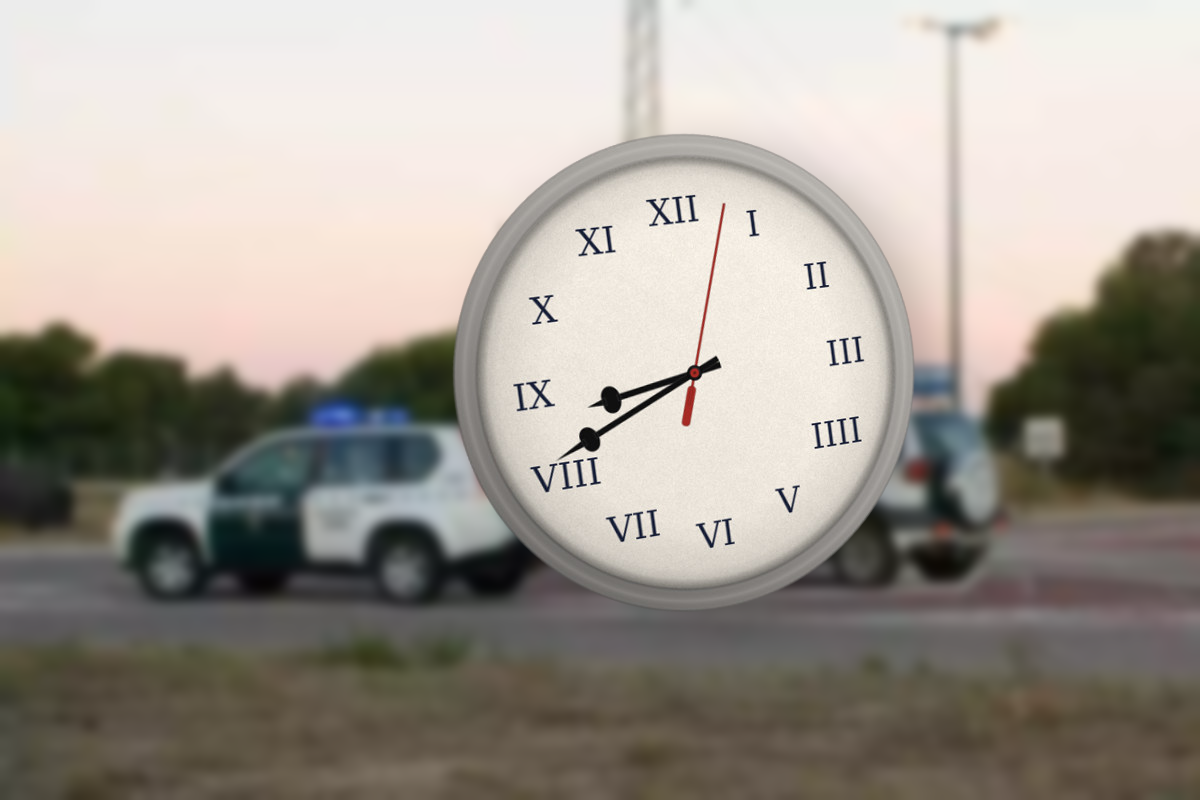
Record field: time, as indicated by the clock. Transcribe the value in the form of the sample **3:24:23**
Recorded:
**8:41:03**
